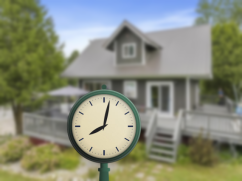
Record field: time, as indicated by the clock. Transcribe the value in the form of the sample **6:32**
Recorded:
**8:02**
